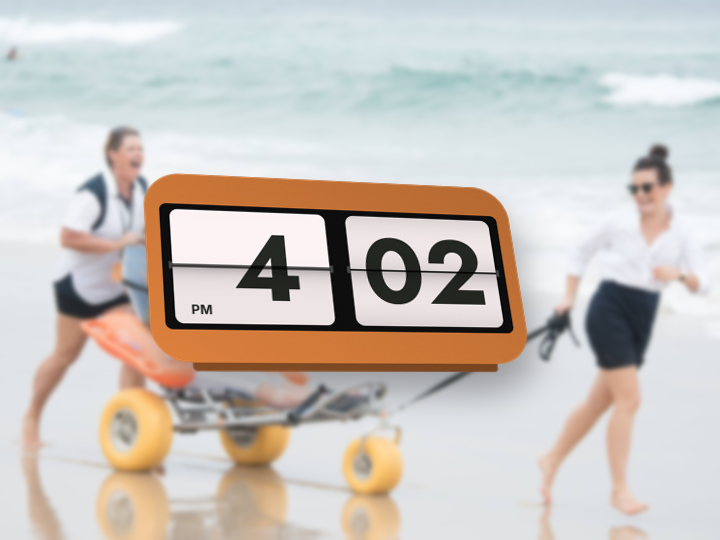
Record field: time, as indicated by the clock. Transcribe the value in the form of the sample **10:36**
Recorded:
**4:02**
